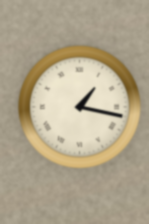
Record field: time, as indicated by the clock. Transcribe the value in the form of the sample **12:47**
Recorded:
**1:17**
